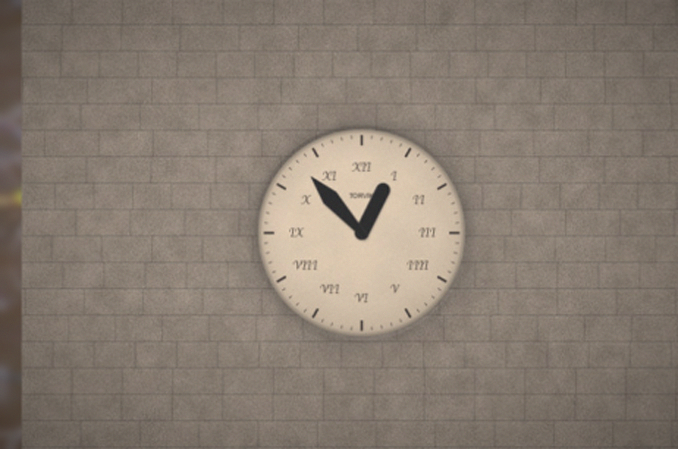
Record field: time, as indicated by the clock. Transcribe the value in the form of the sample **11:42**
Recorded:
**12:53**
